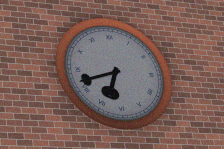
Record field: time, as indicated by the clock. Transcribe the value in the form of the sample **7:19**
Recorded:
**6:42**
